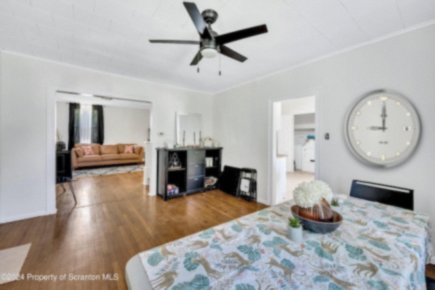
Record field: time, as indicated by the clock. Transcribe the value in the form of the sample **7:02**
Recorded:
**9:00**
